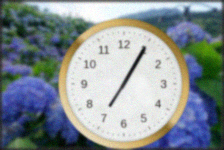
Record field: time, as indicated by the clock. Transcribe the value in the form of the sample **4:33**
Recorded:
**7:05**
